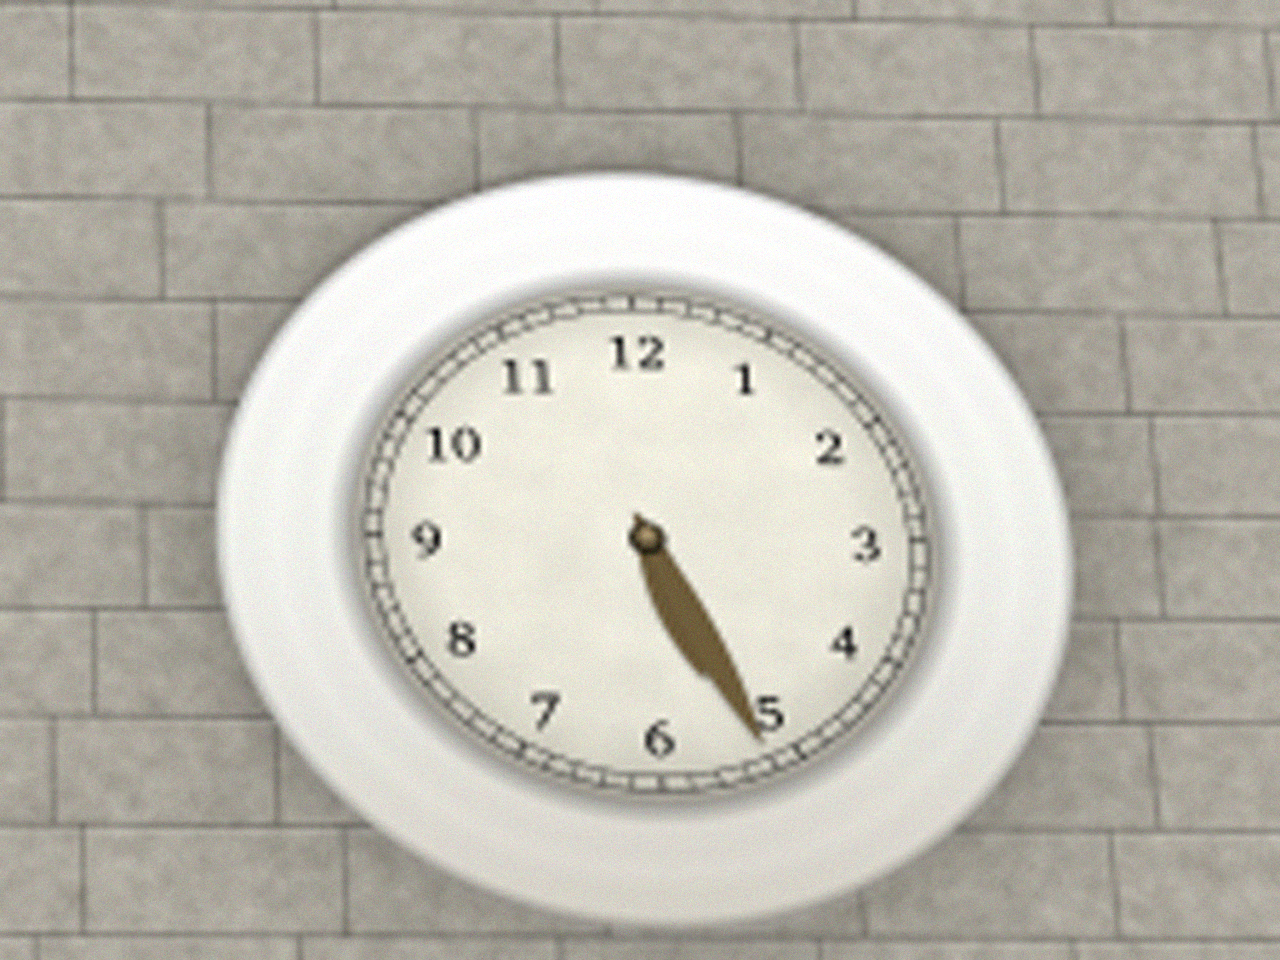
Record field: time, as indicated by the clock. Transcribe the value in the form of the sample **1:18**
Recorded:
**5:26**
